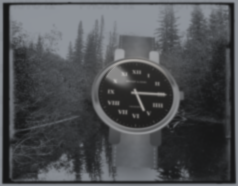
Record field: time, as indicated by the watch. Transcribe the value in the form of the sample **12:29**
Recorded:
**5:15**
